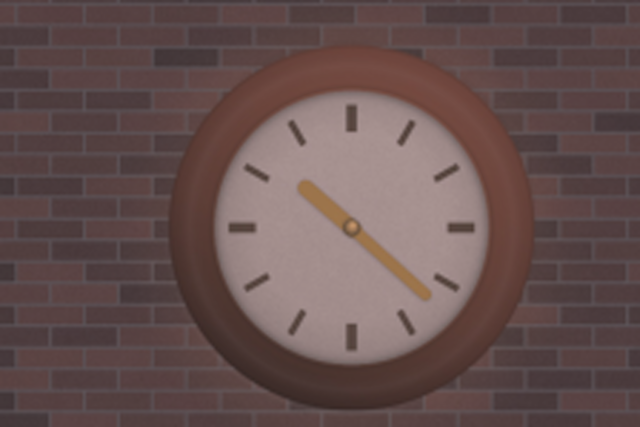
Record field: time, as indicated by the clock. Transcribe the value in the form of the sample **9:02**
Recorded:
**10:22**
